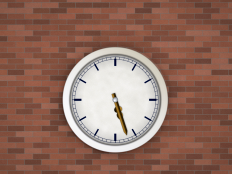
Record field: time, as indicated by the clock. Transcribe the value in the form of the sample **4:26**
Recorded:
**5:27**
